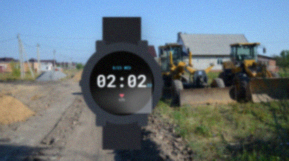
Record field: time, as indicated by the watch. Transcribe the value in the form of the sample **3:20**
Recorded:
**2:02**
